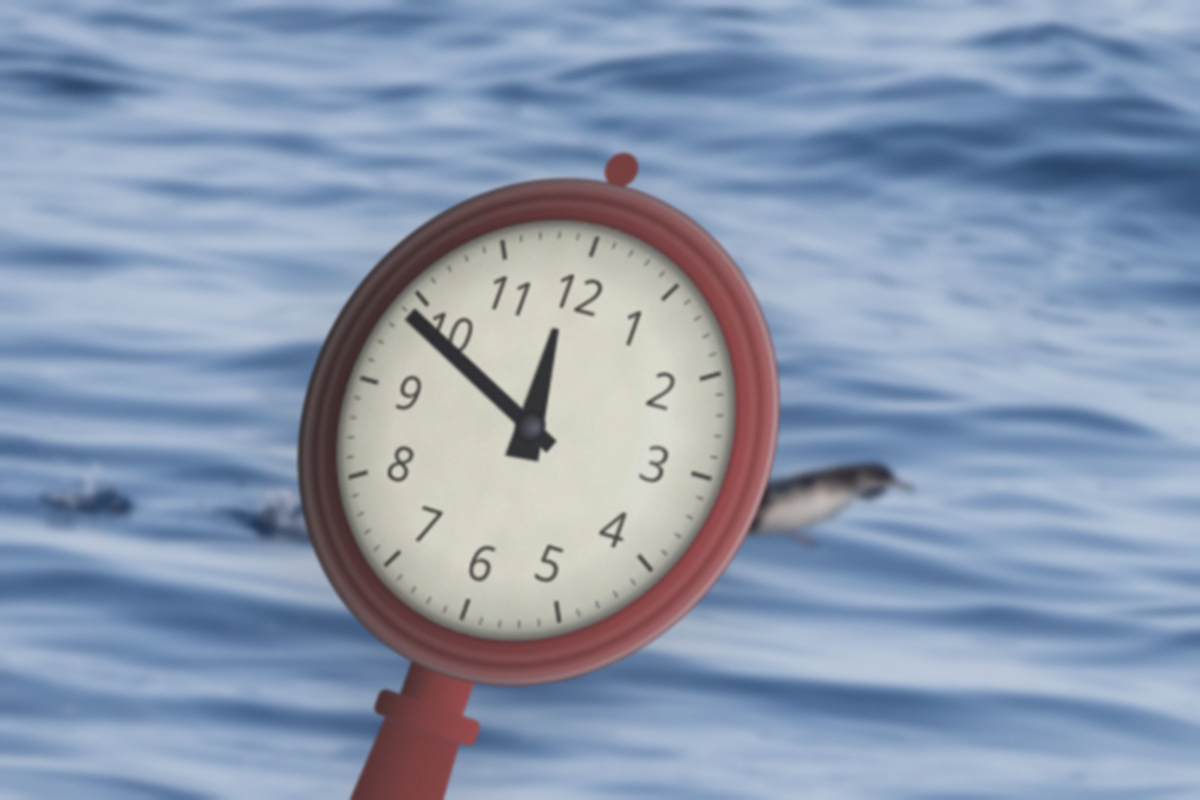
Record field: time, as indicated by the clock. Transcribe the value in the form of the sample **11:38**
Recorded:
**11:49**
